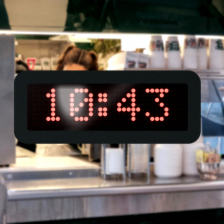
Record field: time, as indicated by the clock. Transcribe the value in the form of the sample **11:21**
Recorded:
**10:43**
